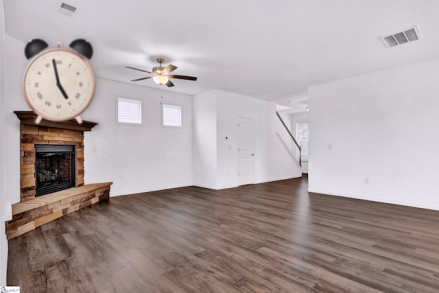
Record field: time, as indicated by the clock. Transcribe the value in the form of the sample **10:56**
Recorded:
**4:58**
